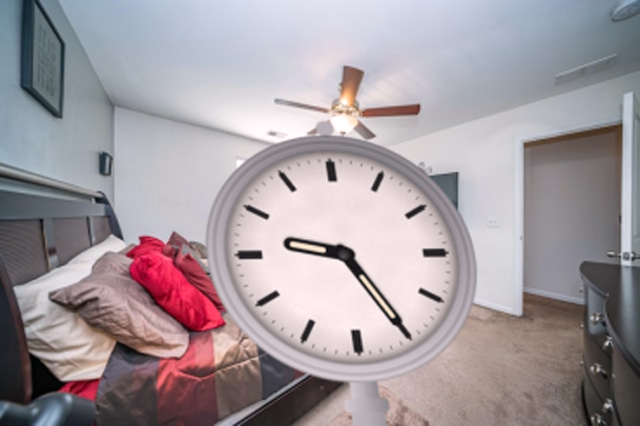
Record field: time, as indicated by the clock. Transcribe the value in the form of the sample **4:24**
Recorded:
**9:25**
